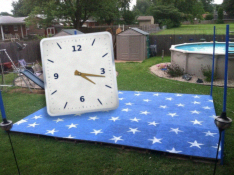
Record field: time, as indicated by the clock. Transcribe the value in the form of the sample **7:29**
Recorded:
**4:17**
